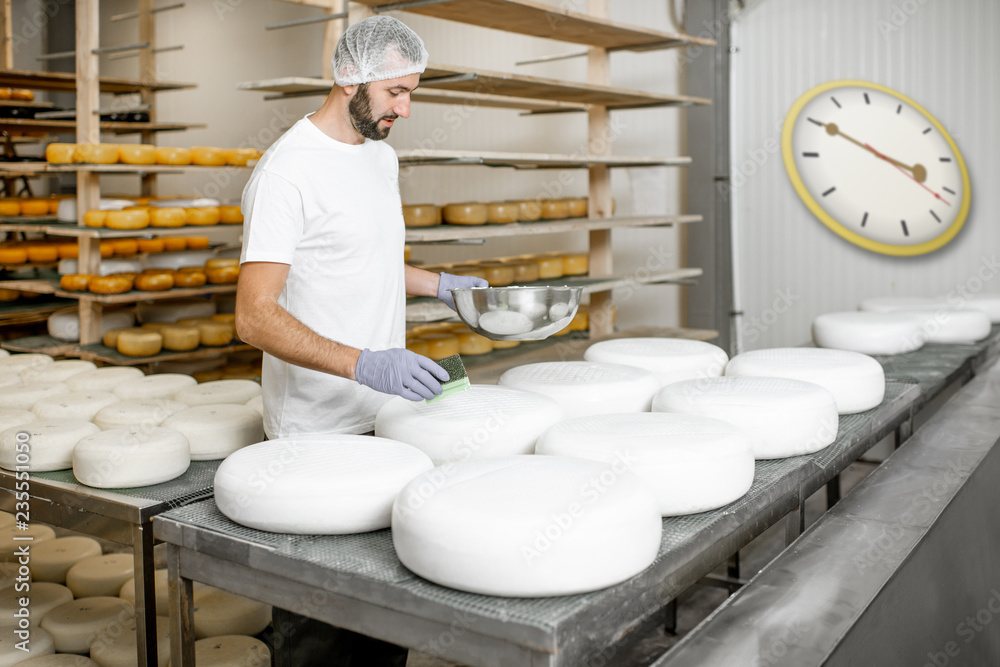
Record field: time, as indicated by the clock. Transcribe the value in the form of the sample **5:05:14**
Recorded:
**3:50:22**
